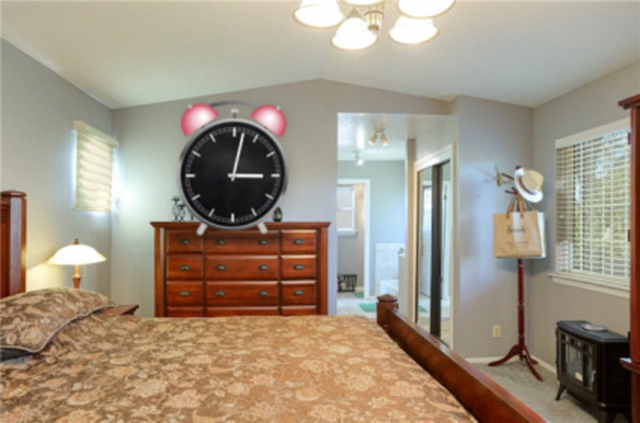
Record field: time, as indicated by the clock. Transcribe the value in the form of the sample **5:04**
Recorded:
**3:02**
